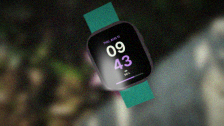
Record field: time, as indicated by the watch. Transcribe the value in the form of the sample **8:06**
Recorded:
**9:43**
